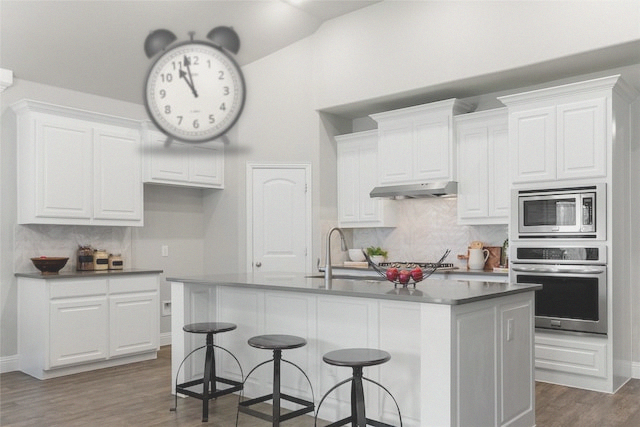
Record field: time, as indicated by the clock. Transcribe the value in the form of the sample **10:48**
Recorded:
**10:58**
